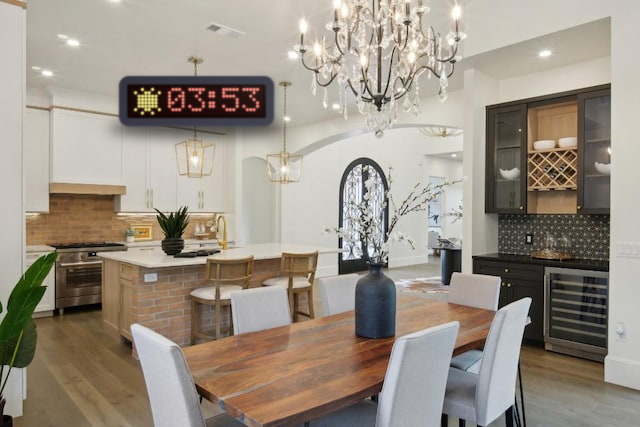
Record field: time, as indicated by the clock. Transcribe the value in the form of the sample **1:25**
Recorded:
**3:53**
